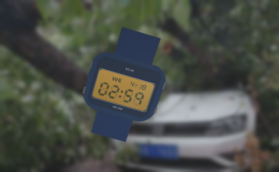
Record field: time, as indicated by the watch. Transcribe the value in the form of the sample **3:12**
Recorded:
**2:59**
